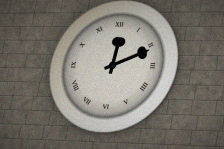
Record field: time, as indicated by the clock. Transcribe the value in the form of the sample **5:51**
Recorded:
**12:11**
